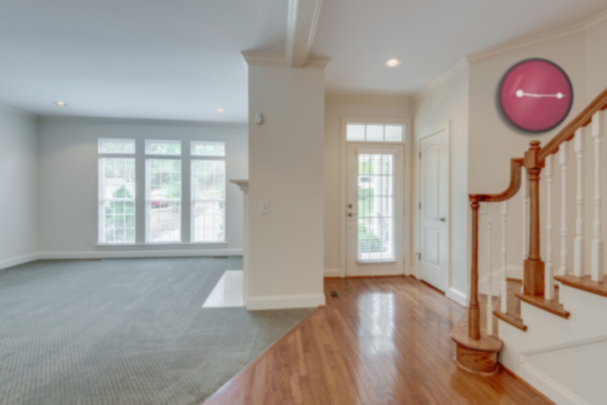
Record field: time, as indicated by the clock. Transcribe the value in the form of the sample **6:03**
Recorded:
**9:15**
